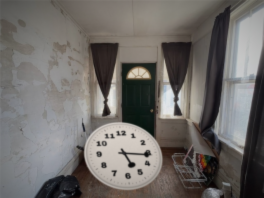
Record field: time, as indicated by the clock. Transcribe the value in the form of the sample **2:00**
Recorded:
**5:16**
